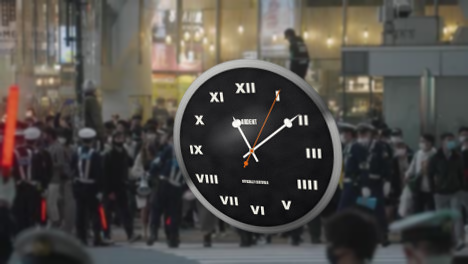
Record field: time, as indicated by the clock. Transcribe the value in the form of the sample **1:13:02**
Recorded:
**11:09:05**
